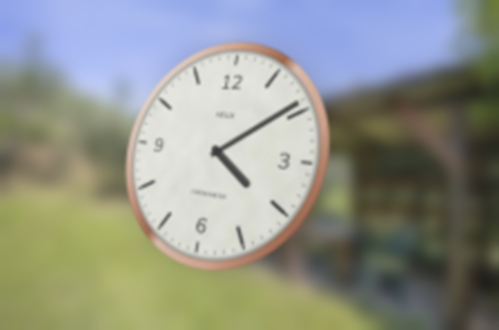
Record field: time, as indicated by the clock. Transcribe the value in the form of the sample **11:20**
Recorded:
**4:09**
